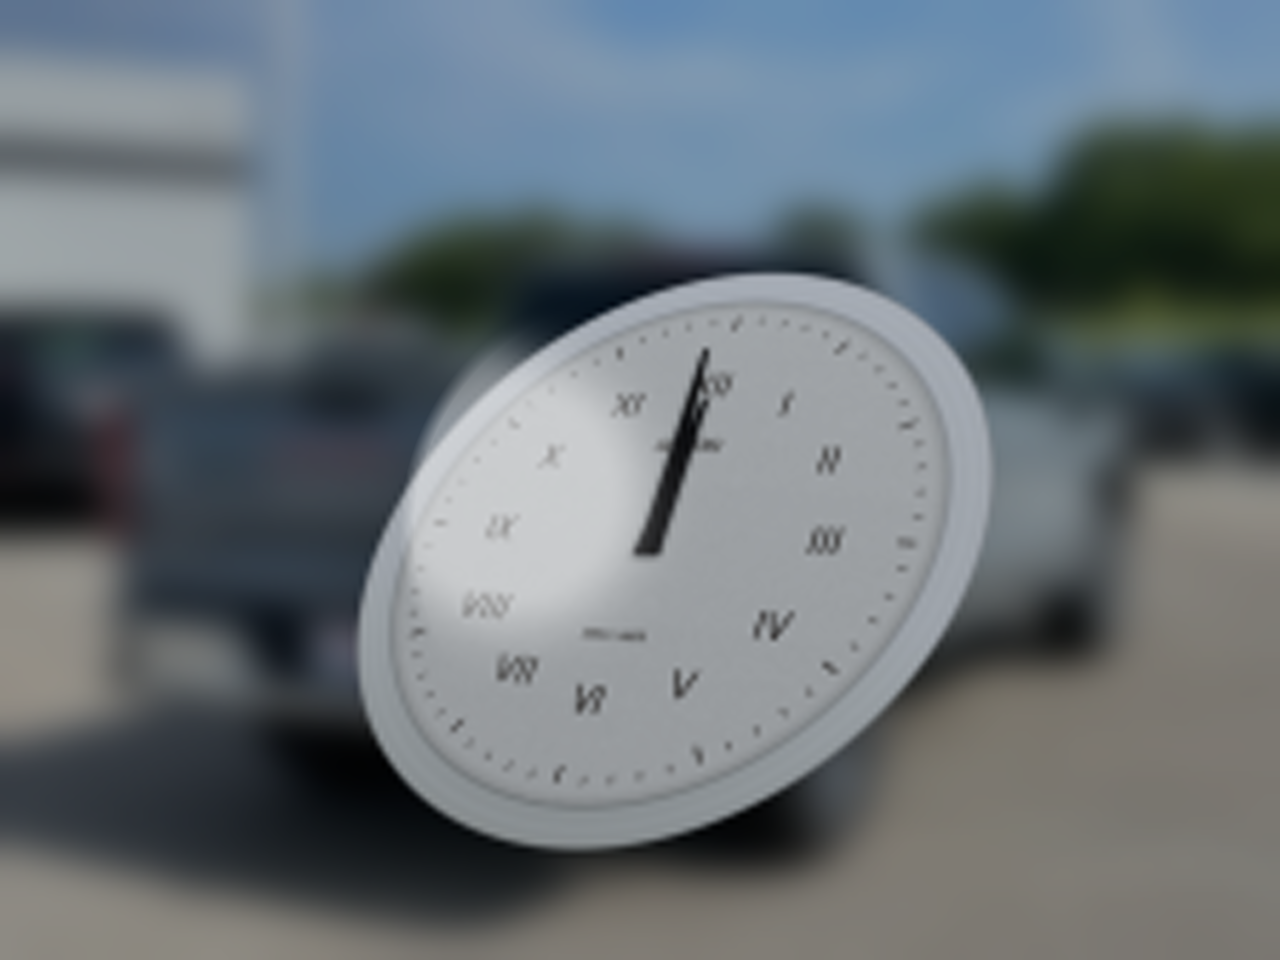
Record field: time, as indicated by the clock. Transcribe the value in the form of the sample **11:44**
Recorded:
**11:59**
